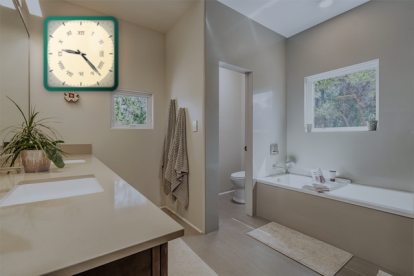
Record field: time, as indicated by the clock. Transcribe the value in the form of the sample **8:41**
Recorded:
**9:23**
